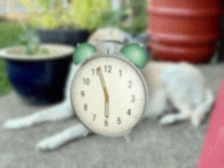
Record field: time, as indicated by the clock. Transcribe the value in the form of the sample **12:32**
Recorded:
**5:57**
